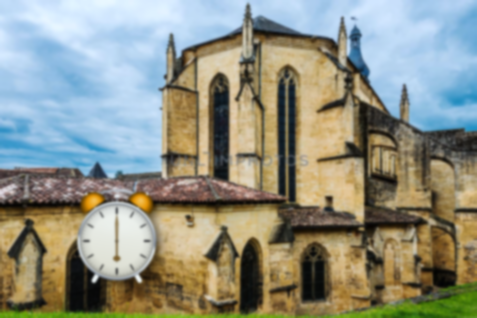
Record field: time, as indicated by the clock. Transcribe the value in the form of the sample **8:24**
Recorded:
**6:00**
